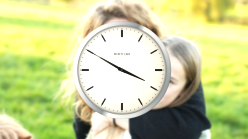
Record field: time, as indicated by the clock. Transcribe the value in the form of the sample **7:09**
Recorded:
**3:50**
